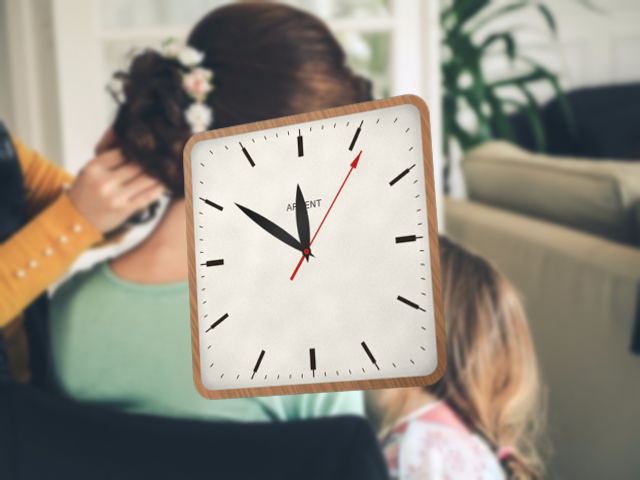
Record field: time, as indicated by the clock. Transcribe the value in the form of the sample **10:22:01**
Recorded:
**11:51:06**
